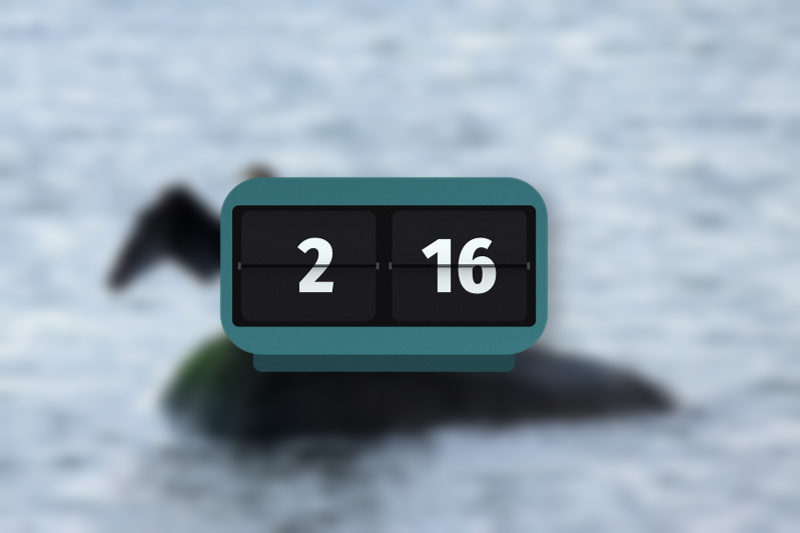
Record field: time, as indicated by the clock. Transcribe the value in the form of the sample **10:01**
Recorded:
**2:16**
